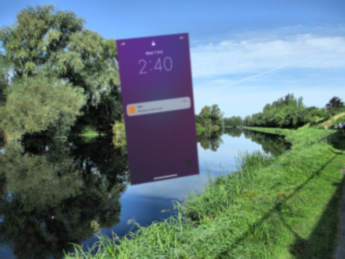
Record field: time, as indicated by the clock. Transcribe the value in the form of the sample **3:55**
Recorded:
**2:40**
